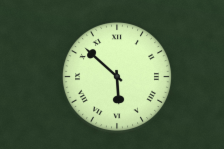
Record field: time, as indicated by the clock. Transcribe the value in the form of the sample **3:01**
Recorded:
**5:52**
